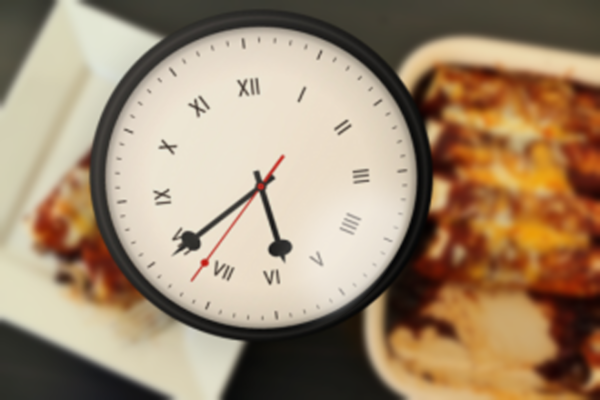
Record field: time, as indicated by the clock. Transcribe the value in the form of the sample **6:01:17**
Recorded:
**5:39:37**
